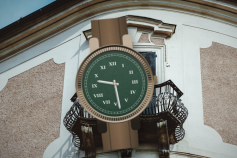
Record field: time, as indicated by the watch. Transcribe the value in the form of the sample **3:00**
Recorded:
**9:29**
